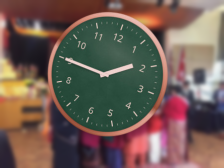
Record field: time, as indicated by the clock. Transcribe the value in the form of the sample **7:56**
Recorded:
**1:45**
